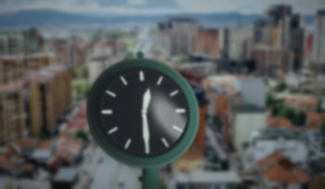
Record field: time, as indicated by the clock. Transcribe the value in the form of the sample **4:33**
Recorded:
**12:30**
